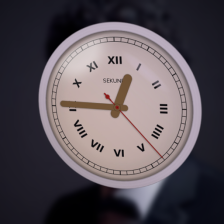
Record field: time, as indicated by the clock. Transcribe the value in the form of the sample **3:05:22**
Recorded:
**12:45:23**
